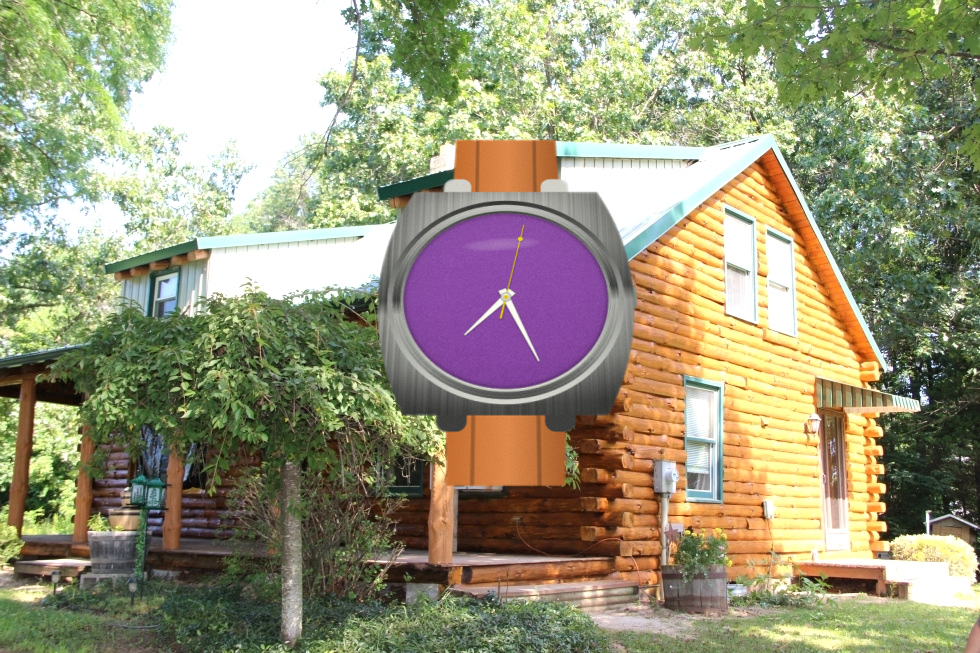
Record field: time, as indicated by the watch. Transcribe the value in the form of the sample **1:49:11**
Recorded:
**7:26:02**
